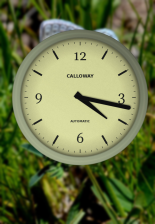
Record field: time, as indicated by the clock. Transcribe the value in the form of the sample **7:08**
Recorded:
**4:17**
